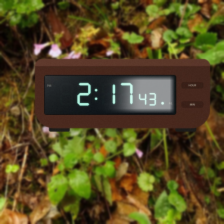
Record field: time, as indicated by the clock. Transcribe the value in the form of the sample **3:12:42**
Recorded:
**2:17:43**
